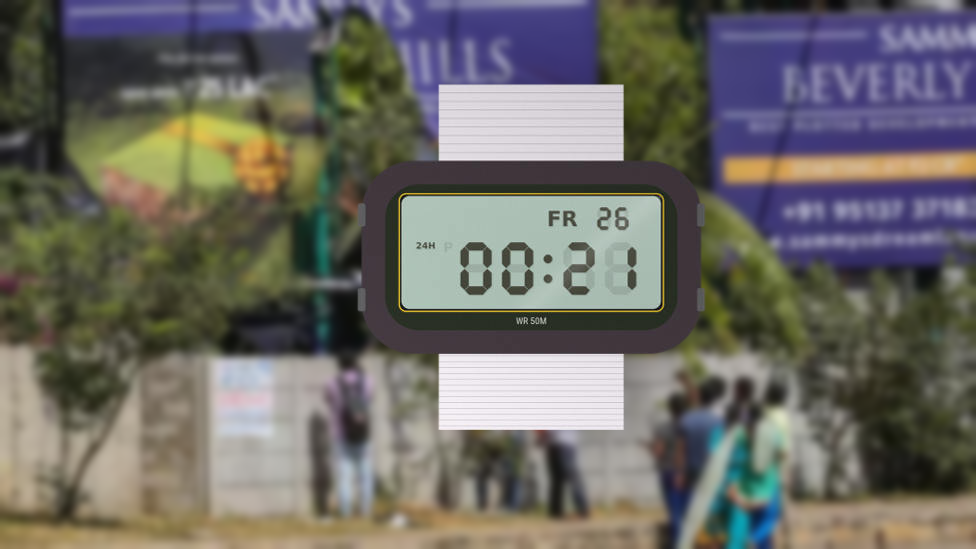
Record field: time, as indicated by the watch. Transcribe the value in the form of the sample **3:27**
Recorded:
**0:21**
